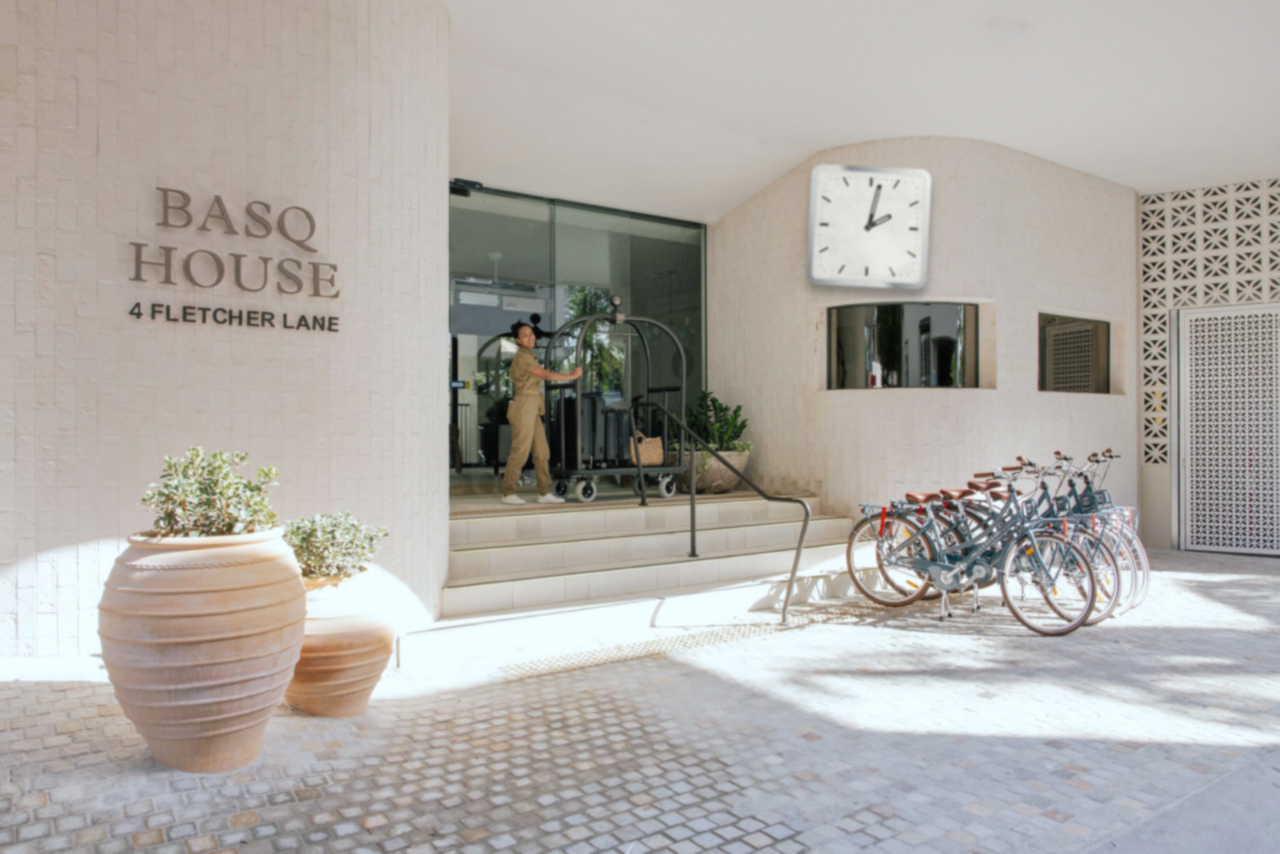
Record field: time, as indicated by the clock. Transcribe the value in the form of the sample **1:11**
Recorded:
**2:02**
